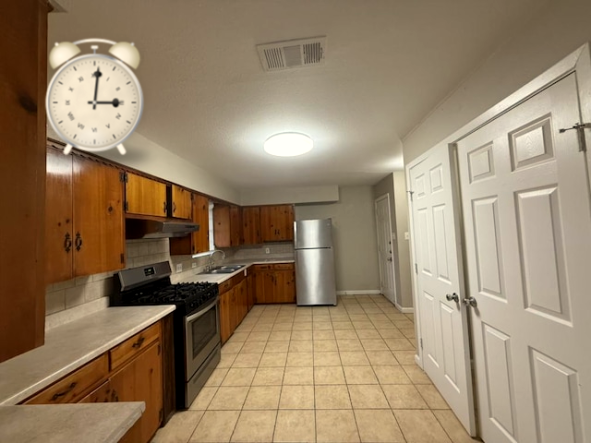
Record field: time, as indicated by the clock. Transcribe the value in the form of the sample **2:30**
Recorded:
**3:01**
